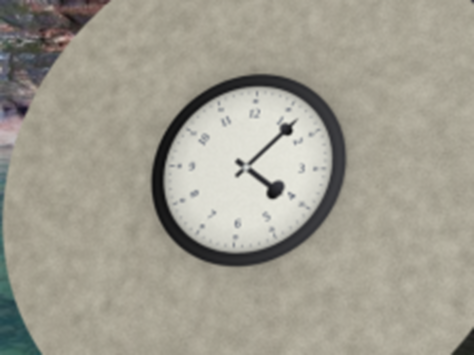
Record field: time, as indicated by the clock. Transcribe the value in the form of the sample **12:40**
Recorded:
**4:07**
